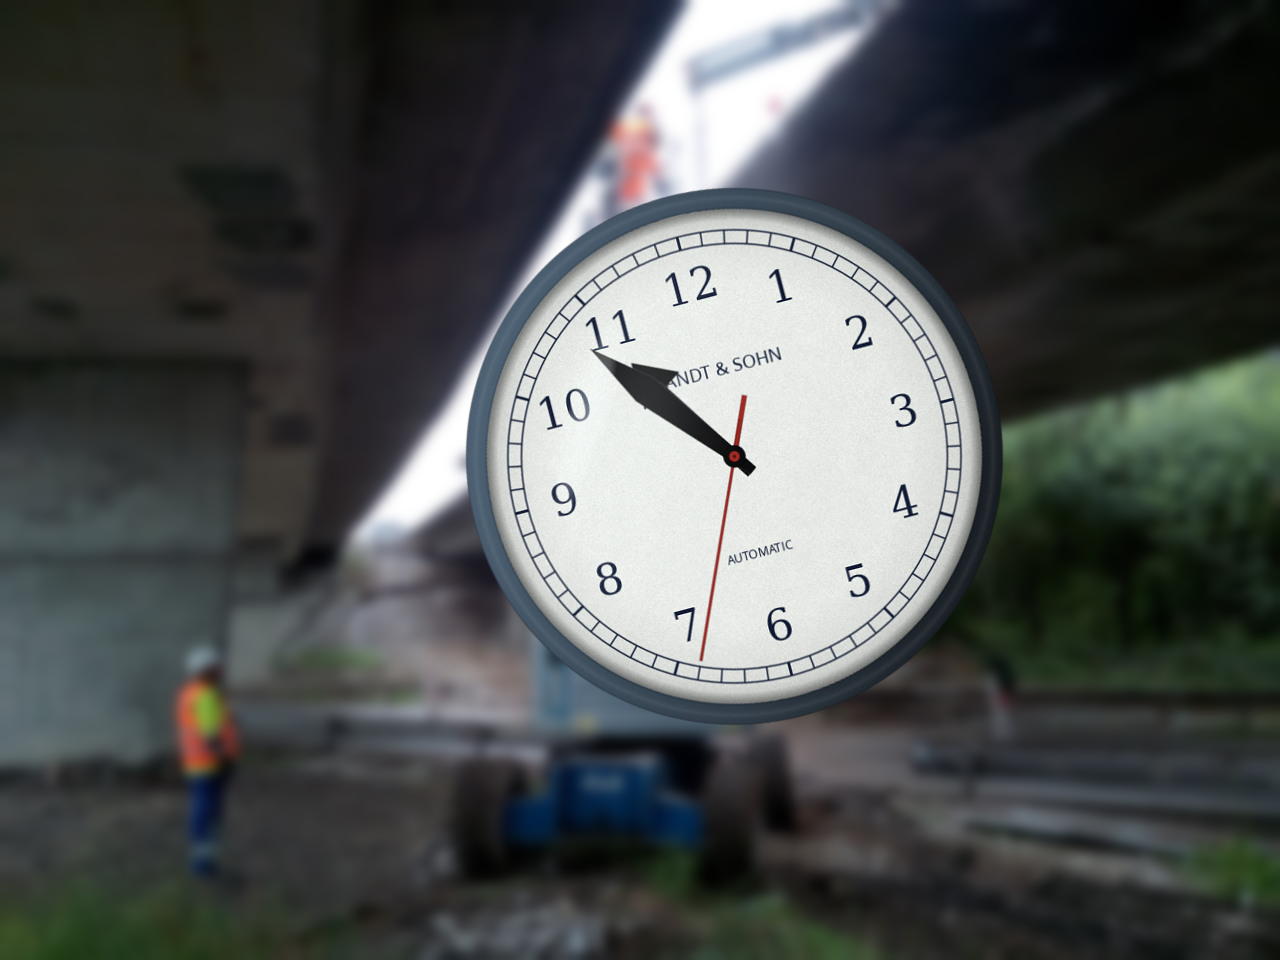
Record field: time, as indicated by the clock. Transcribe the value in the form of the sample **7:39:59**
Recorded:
**10:53:34**
